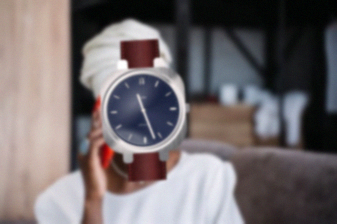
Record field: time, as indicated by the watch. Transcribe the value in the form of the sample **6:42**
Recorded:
**11:27**
